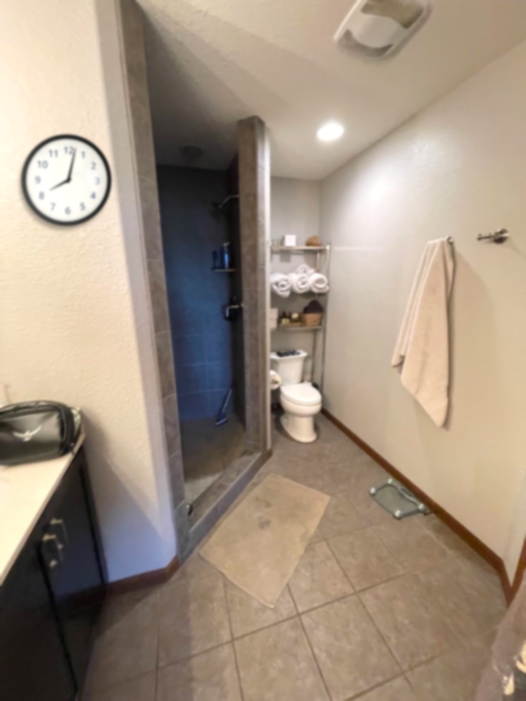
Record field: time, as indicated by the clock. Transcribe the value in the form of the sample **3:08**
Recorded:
**8:02**
